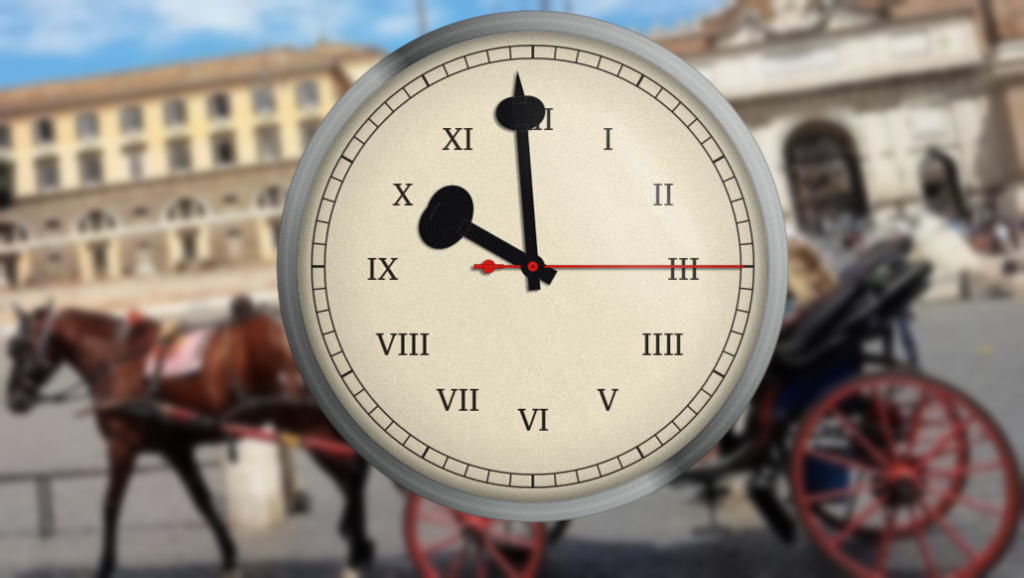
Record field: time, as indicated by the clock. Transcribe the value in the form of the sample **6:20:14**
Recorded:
**9:59:15**
